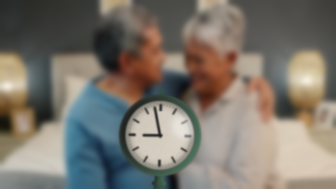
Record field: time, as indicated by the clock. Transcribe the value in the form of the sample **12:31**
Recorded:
**8:58**
